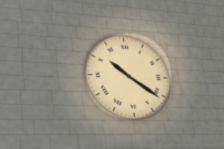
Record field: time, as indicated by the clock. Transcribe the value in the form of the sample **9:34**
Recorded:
**10:21**
